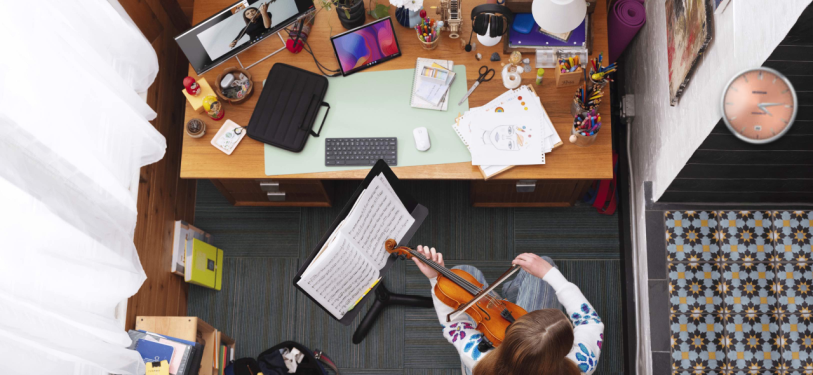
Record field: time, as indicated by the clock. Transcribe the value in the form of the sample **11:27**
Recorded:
**4:14**
